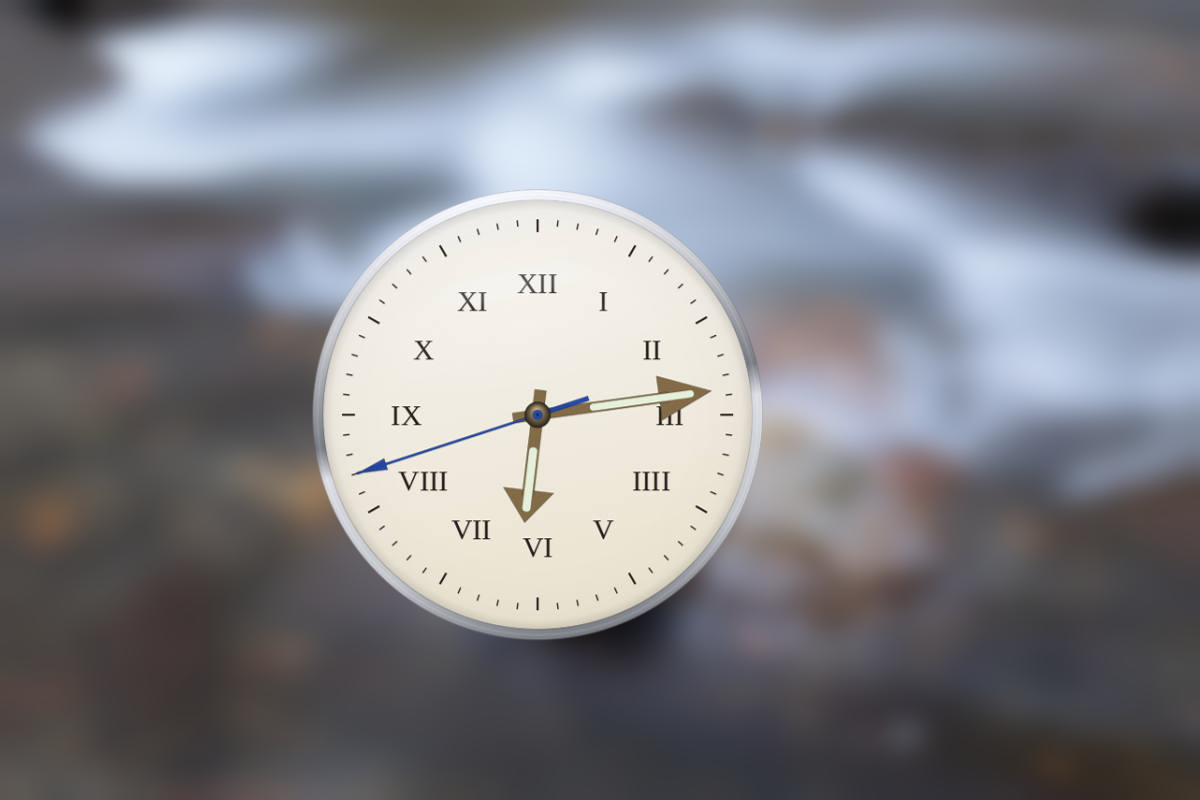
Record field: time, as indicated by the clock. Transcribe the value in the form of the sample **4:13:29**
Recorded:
**6:13:42**
